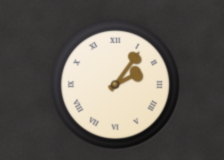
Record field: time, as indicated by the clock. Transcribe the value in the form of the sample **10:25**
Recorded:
**2:06**
